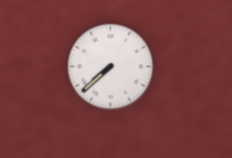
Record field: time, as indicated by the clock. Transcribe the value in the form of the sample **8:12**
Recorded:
**7:38**
